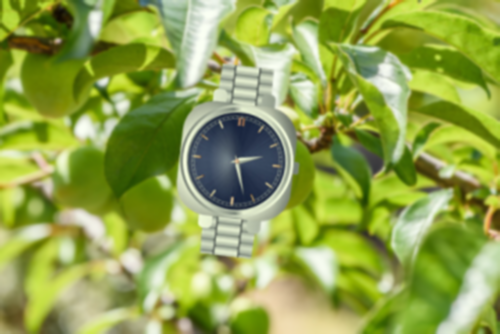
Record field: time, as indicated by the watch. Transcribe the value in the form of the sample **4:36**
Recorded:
**2:27**
